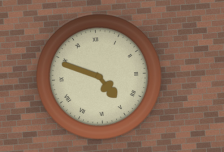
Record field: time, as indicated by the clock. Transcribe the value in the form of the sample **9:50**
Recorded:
**4:49**
